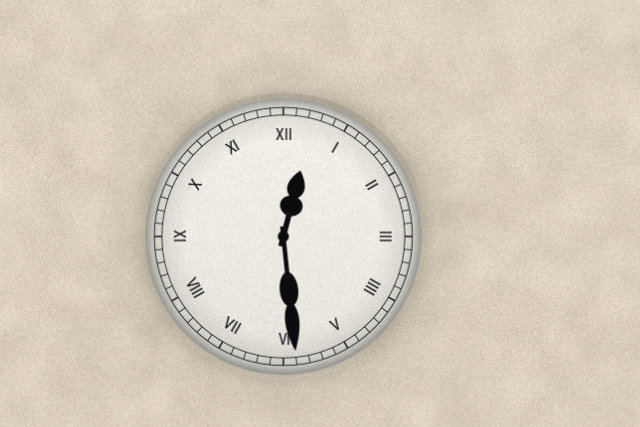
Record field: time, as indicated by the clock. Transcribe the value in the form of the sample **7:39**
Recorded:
**12:29**
